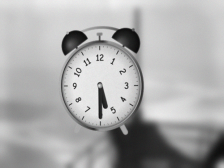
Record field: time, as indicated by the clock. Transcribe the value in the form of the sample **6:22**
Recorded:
**5:30**
